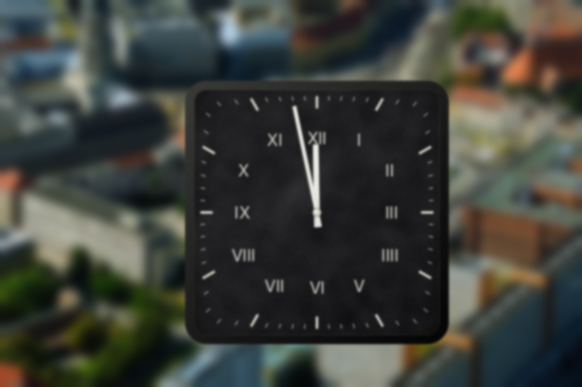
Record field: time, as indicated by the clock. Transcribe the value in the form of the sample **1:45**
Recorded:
**11:58**
